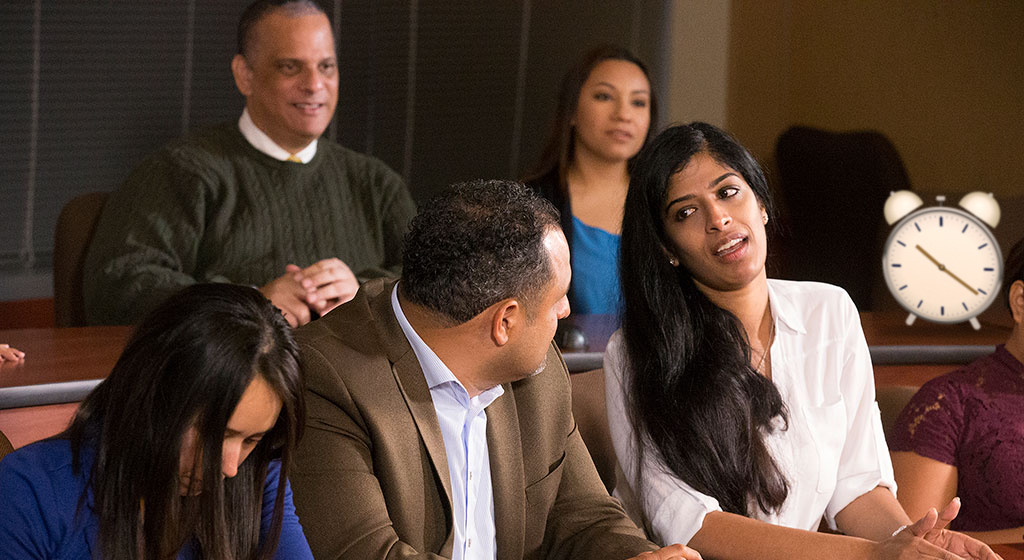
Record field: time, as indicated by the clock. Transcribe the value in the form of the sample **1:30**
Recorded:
**10:21**
